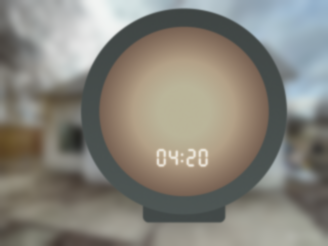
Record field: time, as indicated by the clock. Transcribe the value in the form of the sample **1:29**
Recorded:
**4:20**
